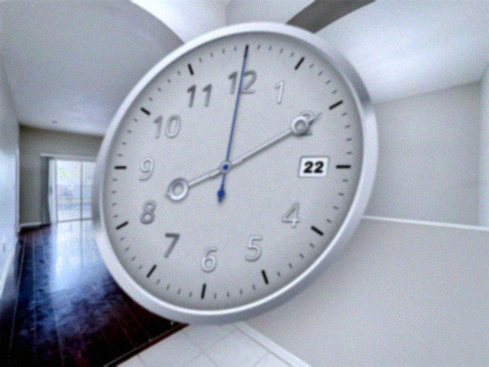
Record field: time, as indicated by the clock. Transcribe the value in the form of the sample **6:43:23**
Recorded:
**8:10:00**
